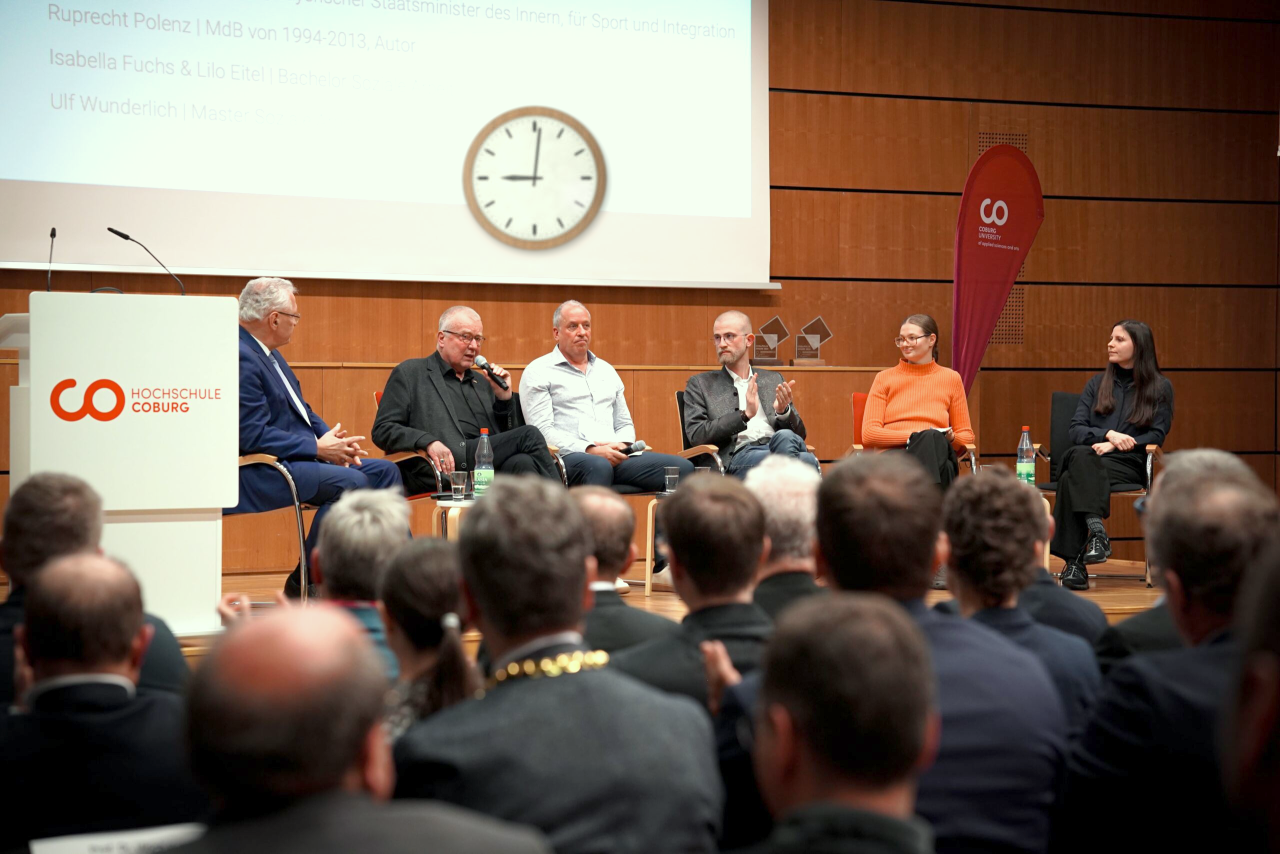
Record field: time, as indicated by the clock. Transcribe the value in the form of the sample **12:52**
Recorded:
**9:01**
